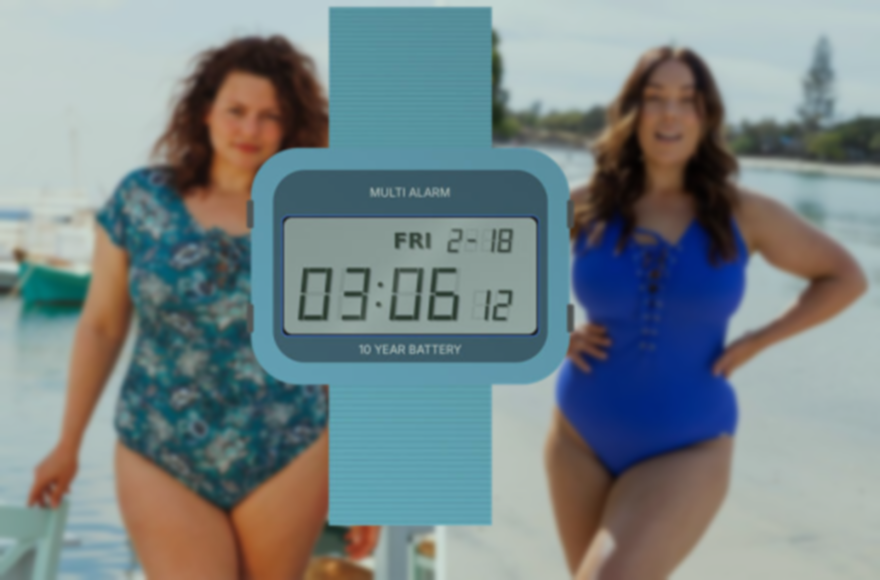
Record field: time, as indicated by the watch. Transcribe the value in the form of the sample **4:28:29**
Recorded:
**3:06:12**
